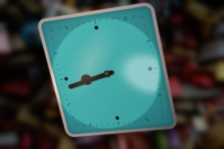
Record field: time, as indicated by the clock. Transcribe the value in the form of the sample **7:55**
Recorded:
**8:43**
